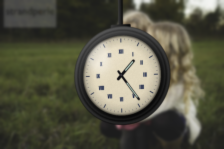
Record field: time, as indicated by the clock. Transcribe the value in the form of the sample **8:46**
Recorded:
**1:24**
